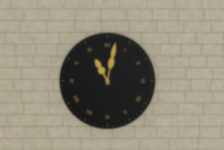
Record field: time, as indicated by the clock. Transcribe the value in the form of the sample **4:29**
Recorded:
**11:02**
